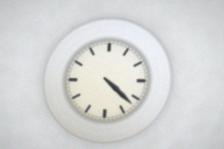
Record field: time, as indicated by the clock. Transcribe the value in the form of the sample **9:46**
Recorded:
**4:22**
